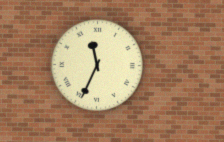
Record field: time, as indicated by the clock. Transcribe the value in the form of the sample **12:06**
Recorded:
**11:34**
